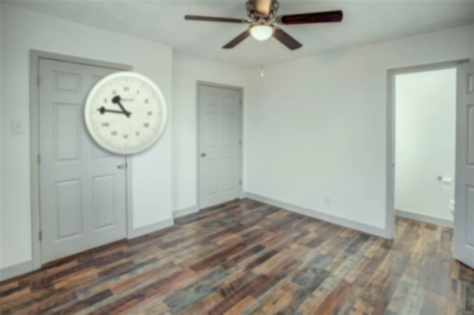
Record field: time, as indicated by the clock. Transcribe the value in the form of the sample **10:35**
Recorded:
**10:46**
